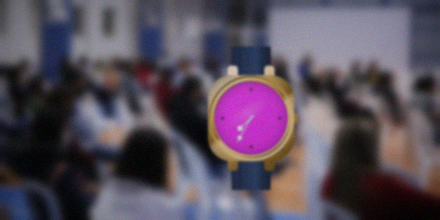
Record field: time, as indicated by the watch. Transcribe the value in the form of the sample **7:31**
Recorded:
**7:35**
